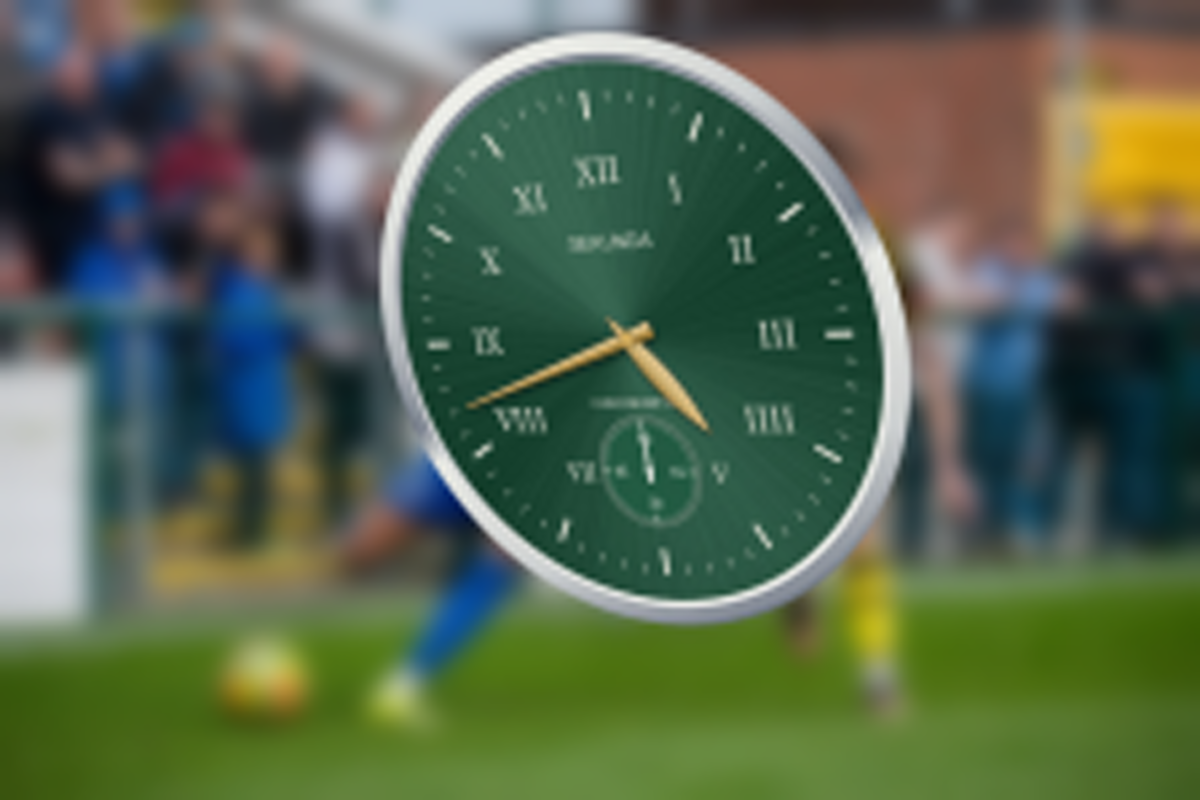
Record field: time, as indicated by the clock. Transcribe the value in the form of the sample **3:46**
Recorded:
**4:42**
